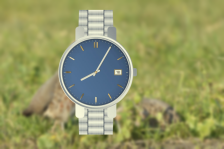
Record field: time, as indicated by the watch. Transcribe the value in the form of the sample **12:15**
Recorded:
**8:05**
